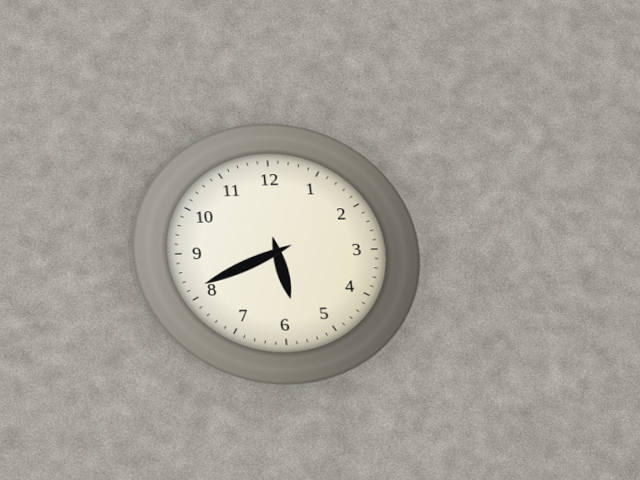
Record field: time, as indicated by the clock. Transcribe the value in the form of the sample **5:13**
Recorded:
**5:41**
